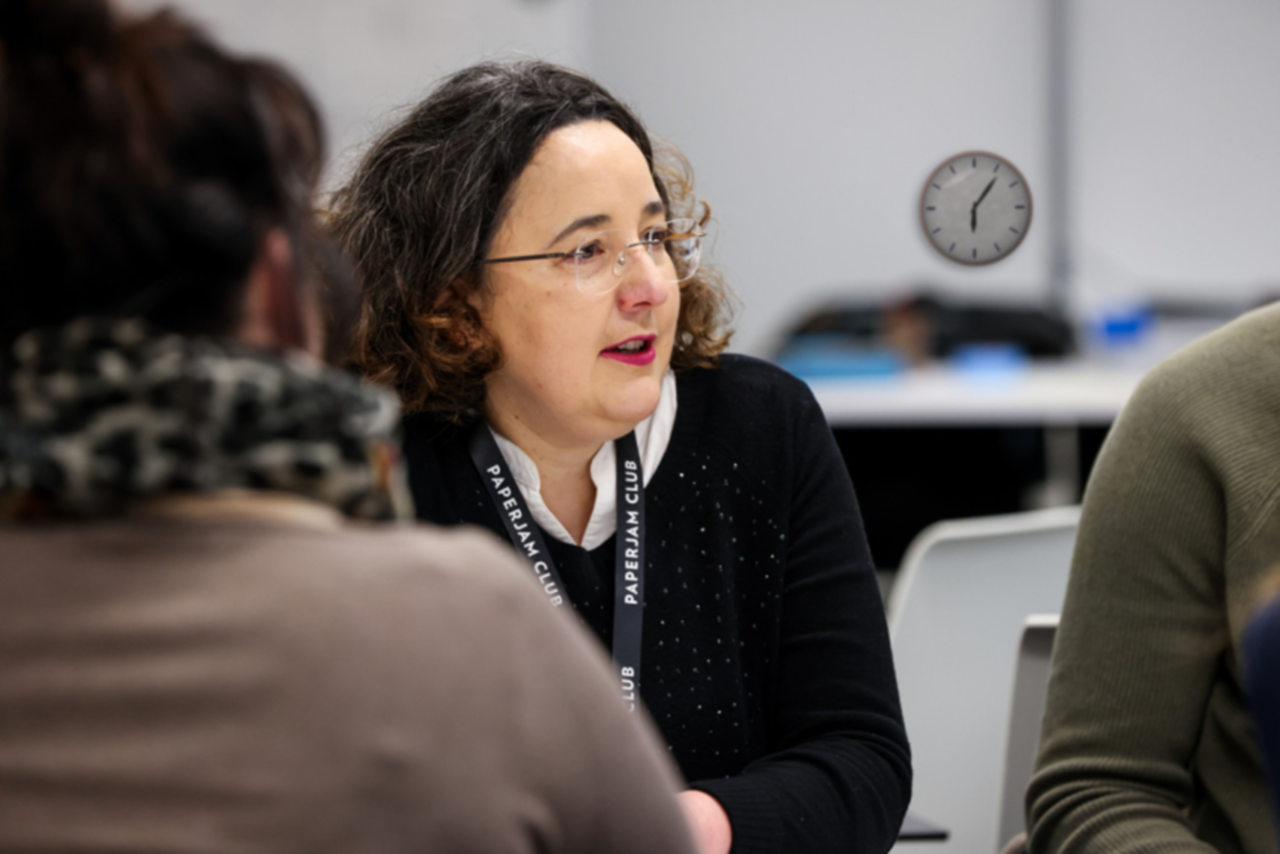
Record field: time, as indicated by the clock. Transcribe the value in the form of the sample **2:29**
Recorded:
**6:06**
